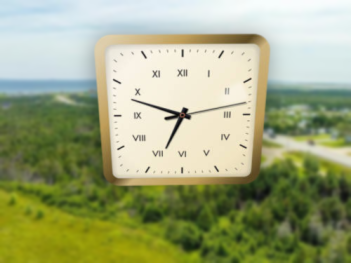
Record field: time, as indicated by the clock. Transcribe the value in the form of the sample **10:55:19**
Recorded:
**6:48:13**
